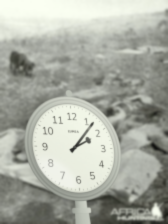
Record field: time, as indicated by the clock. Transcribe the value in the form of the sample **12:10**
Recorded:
**2:07**
